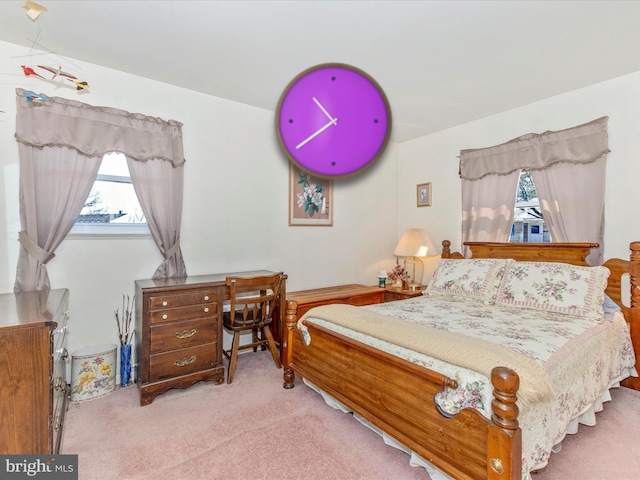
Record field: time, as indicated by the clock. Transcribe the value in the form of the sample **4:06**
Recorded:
**10:39**
